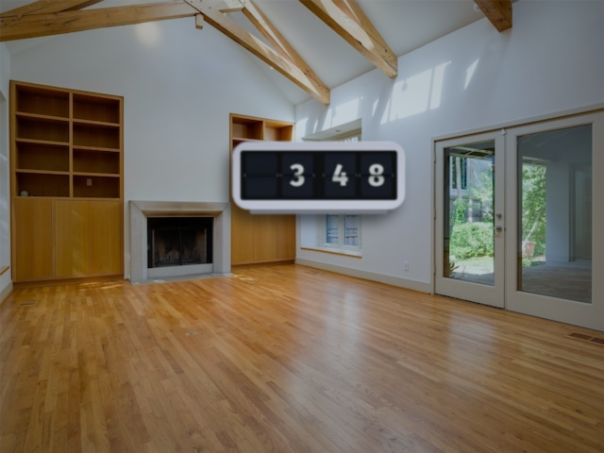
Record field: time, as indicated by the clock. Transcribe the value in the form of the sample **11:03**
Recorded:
**3:48**
